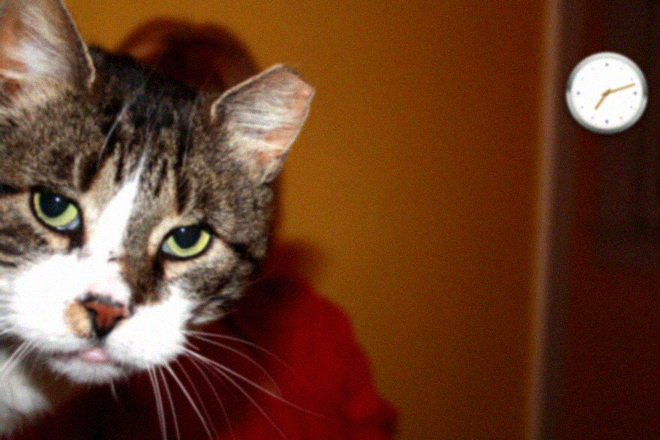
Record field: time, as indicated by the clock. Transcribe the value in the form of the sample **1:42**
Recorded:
**7:12**
